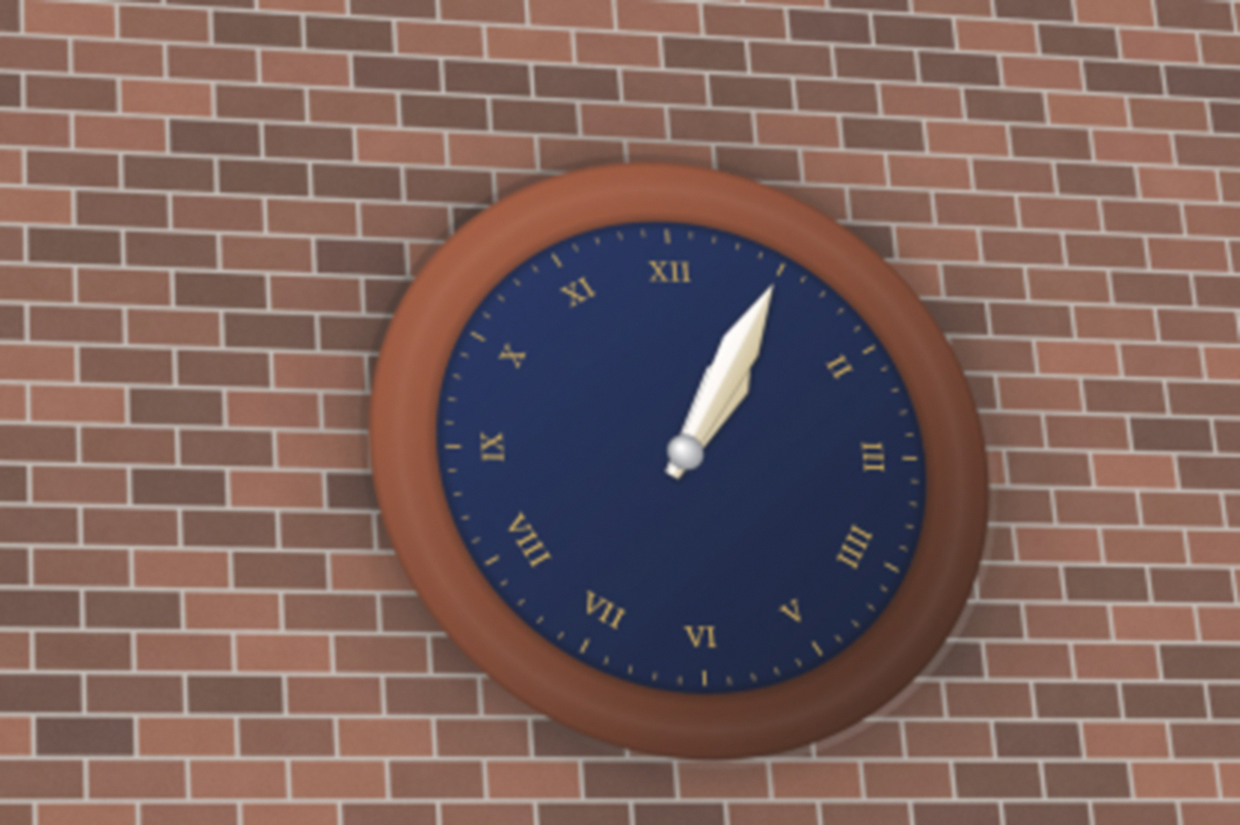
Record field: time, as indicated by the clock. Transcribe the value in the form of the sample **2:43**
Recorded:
**1:05**
